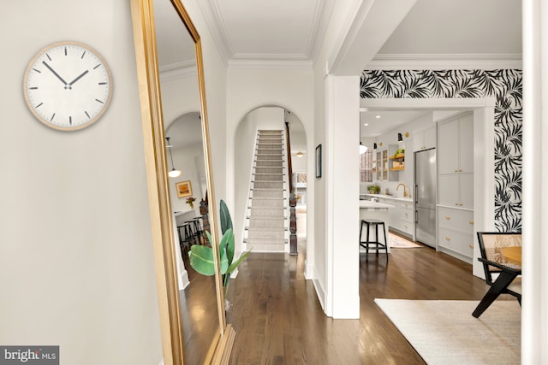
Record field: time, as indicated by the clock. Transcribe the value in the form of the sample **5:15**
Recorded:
**1:53**
